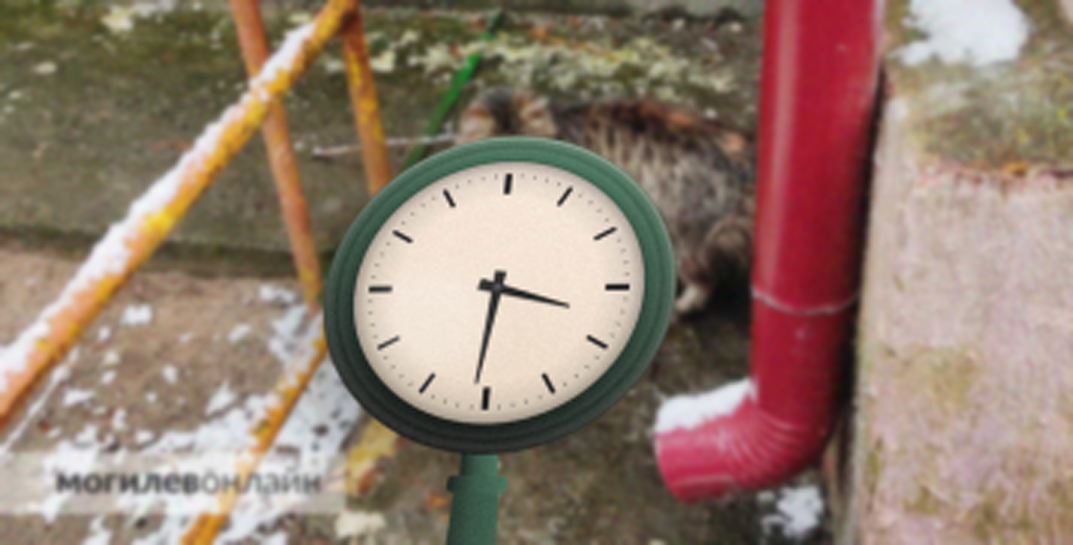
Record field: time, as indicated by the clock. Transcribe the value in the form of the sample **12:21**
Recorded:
**3:31**
